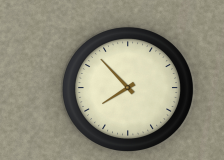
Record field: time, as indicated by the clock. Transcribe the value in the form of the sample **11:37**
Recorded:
**7:53**
